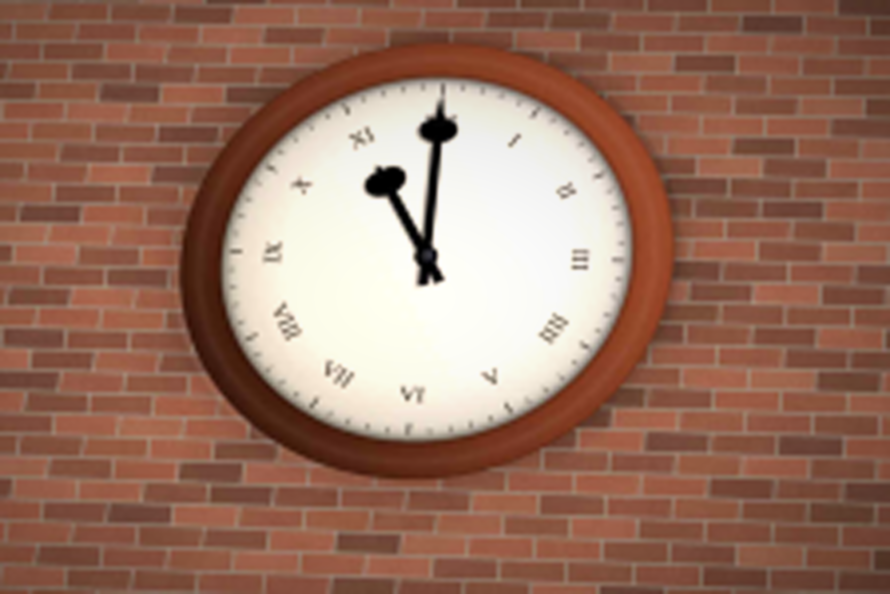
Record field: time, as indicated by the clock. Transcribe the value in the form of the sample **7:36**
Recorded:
**11:00**
